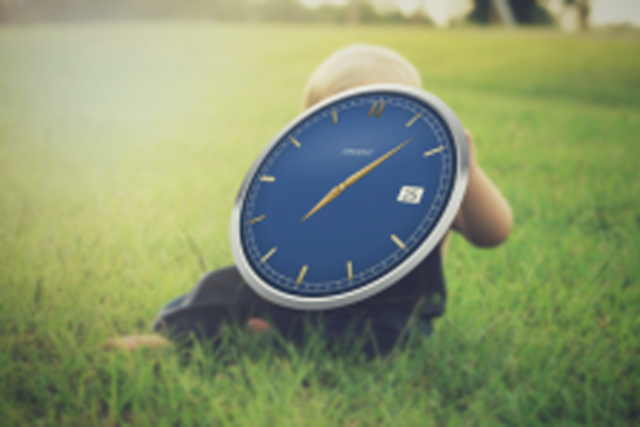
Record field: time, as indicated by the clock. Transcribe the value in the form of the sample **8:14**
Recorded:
**7:07**
